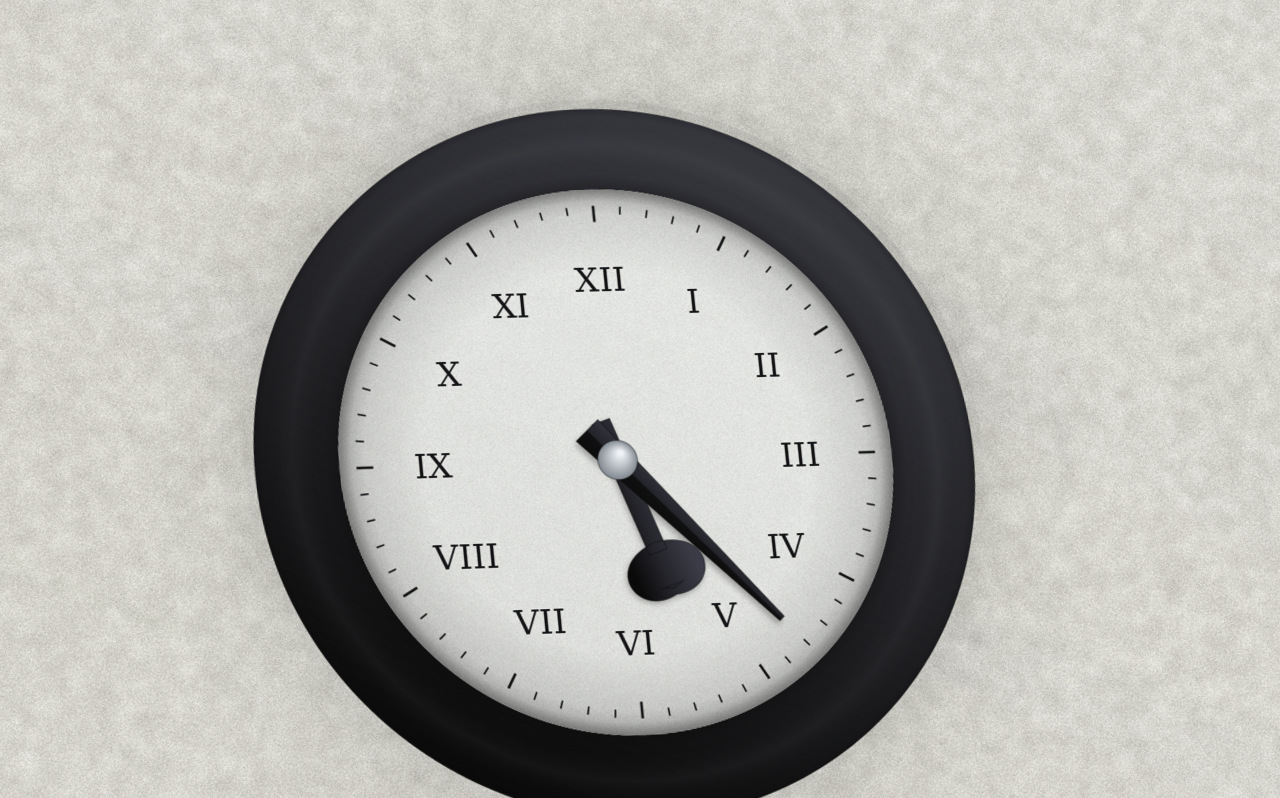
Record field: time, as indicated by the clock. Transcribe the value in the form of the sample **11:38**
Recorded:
**5:23**
